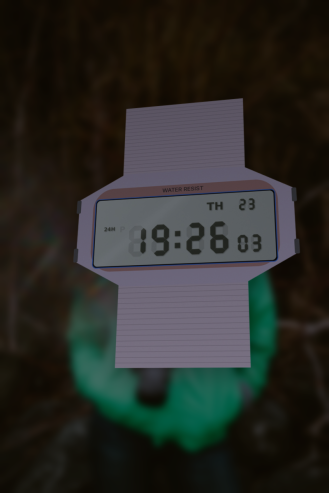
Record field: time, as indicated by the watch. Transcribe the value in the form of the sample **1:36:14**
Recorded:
**19:26:03**
